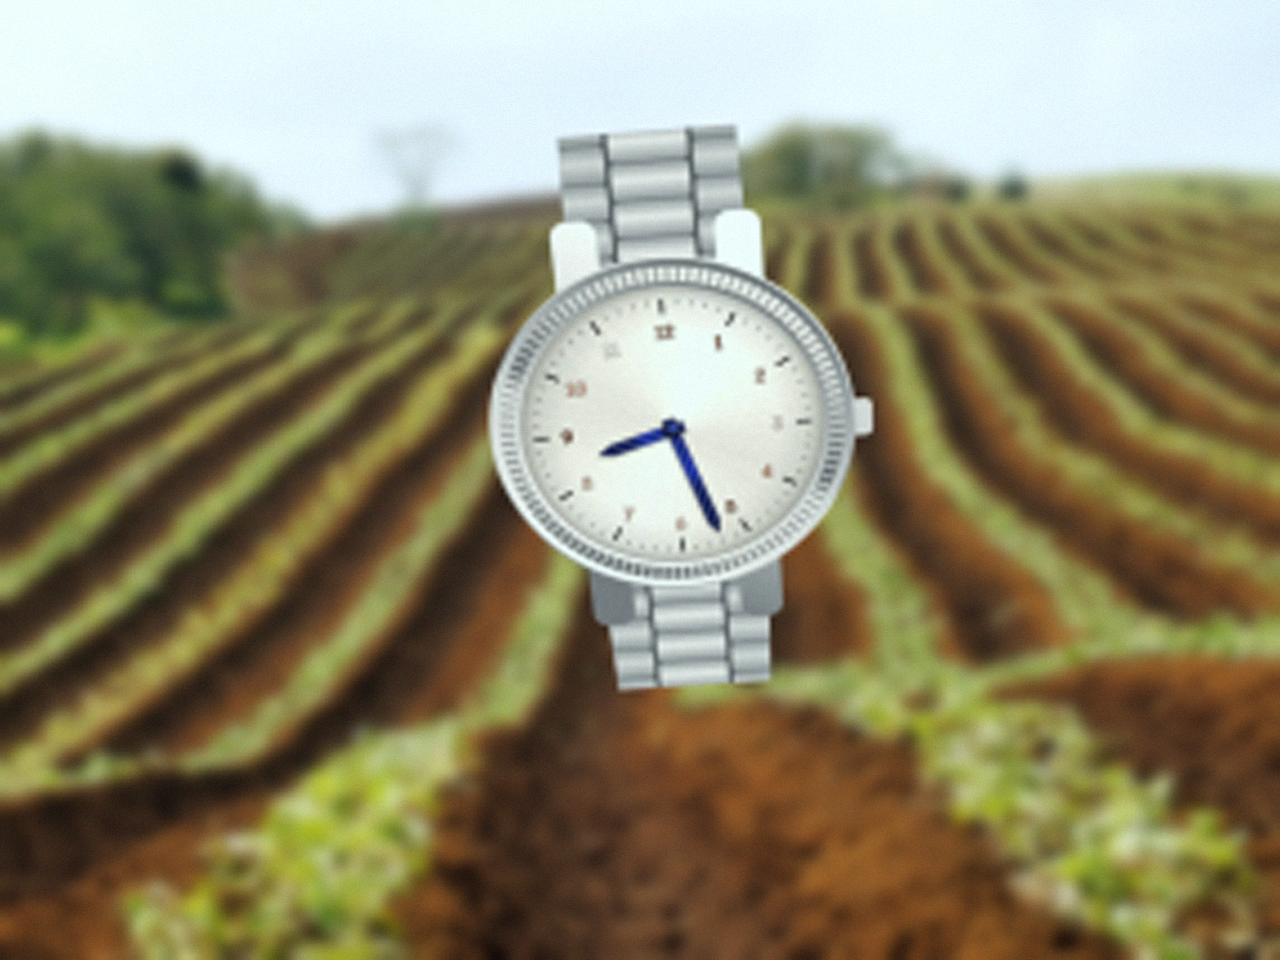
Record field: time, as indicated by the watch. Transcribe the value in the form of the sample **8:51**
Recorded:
**8:27**
